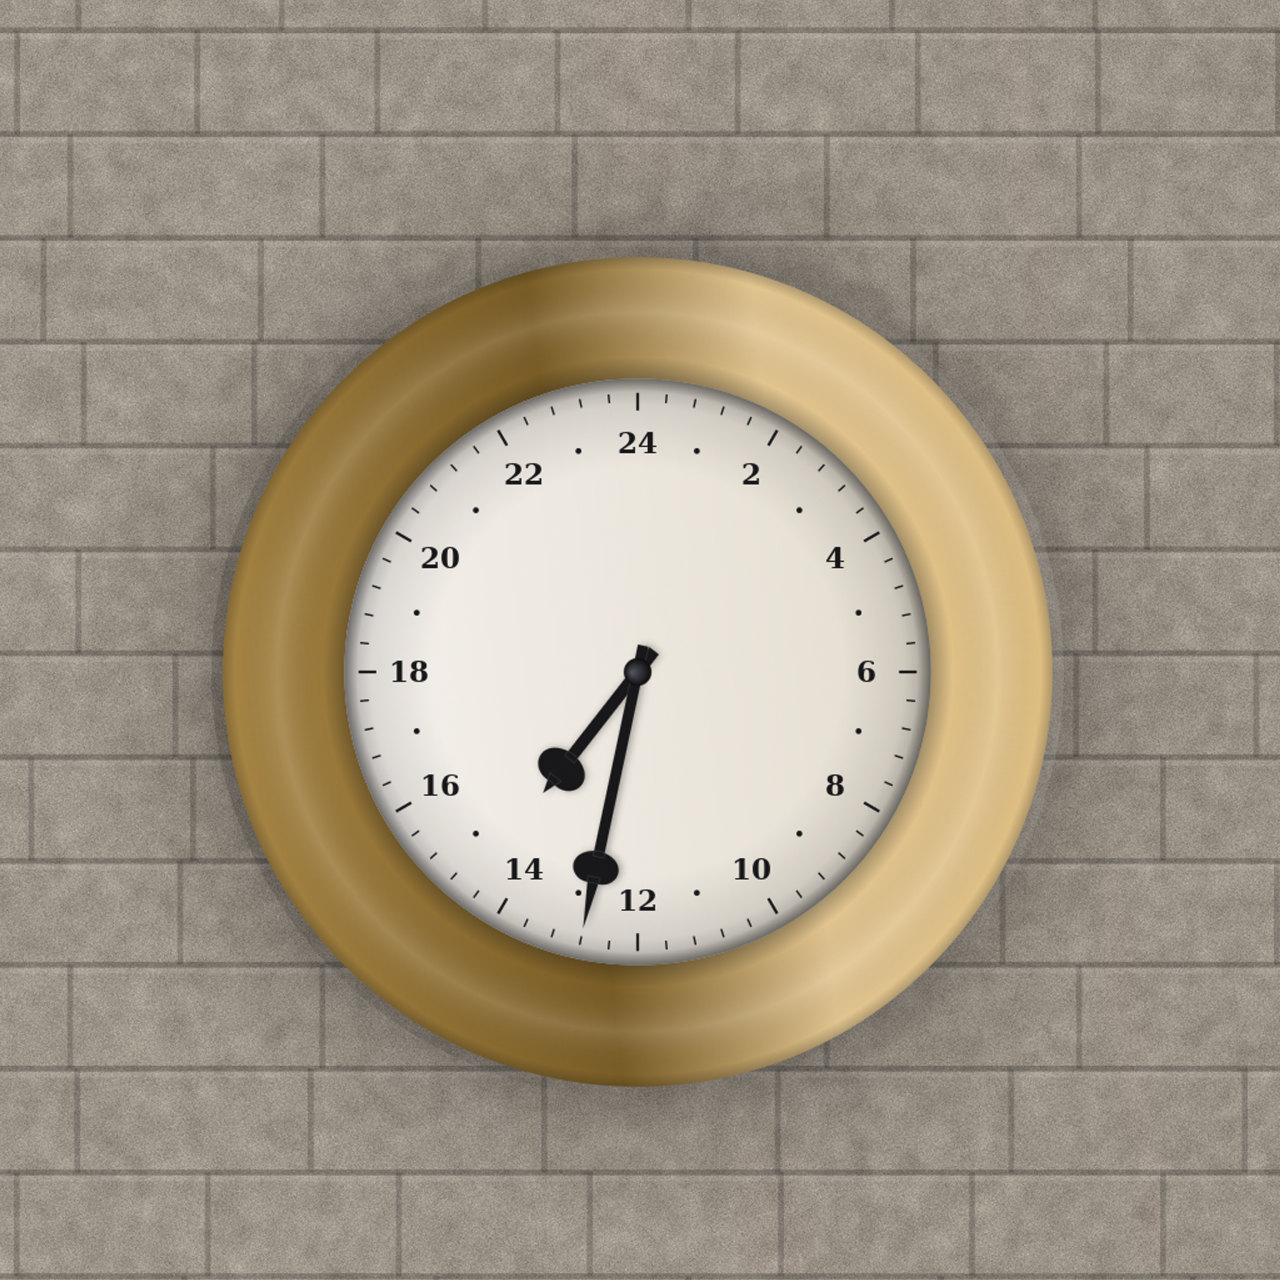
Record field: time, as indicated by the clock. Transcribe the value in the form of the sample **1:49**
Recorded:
**14:32**
